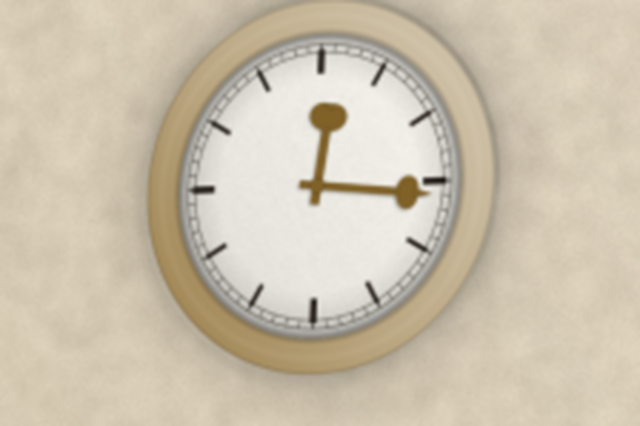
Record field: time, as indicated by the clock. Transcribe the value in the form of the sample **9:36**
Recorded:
**12:16**
